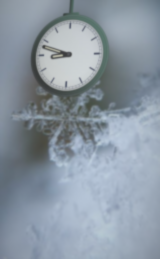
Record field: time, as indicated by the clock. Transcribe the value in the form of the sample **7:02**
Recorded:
**8:48**
